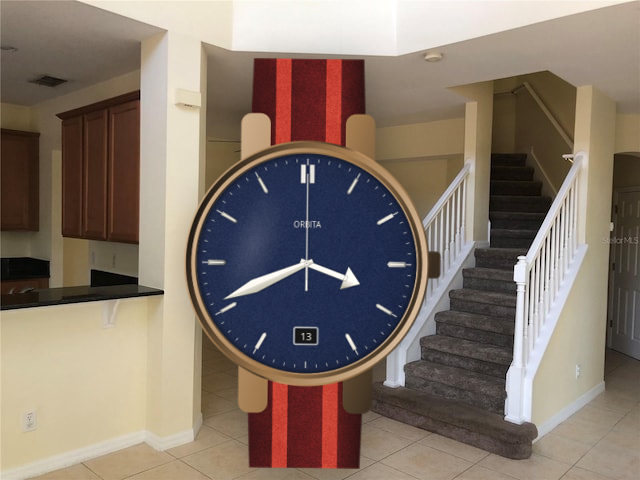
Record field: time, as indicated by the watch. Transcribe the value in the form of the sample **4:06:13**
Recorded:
**3:41:00**
